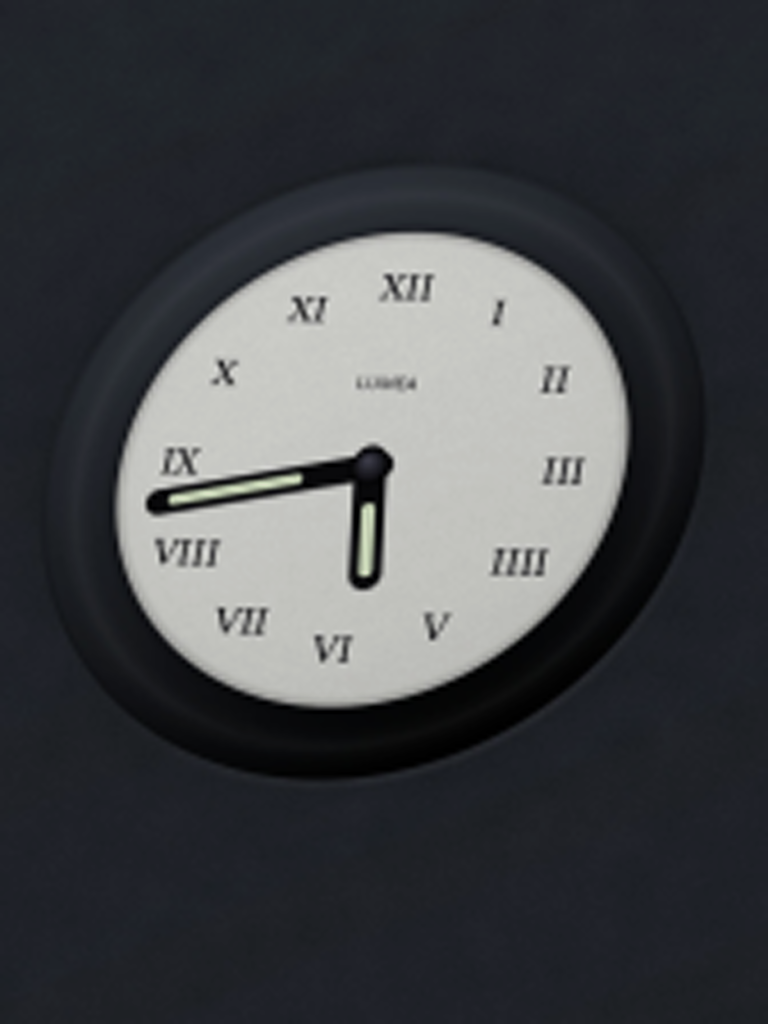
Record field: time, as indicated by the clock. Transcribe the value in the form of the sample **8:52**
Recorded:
**5:43**
